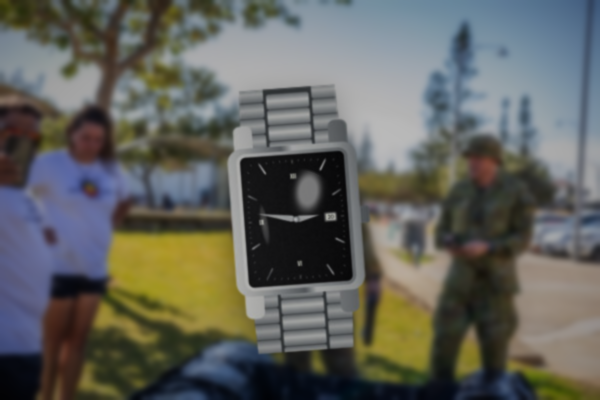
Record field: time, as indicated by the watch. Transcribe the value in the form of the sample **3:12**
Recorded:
**2:47**
